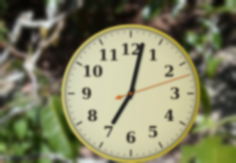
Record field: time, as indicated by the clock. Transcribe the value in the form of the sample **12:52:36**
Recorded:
**7:02:12**
